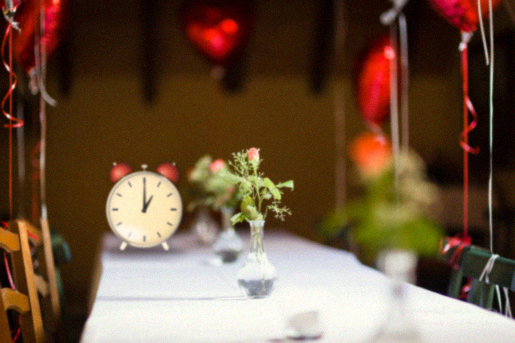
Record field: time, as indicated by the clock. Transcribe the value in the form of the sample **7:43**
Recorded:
**1:00**
